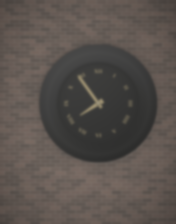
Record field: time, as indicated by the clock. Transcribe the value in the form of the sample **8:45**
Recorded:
**7:54**
